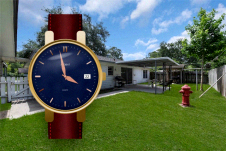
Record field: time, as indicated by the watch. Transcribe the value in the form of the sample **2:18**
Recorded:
**3:58**
